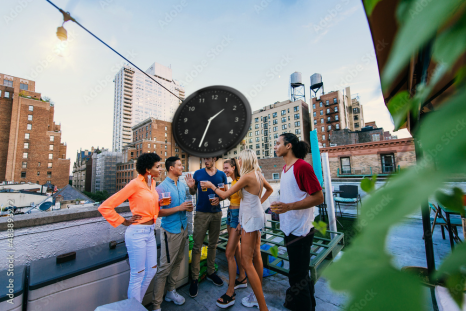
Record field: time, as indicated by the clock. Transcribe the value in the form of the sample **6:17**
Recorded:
**1:32**
